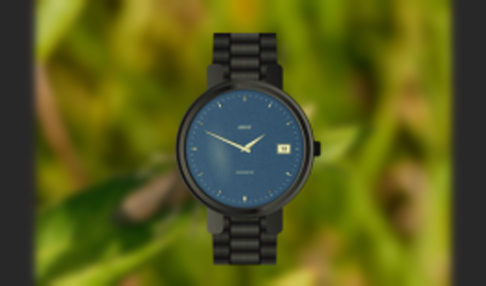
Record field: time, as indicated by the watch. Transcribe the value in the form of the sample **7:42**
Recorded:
**1:49**
